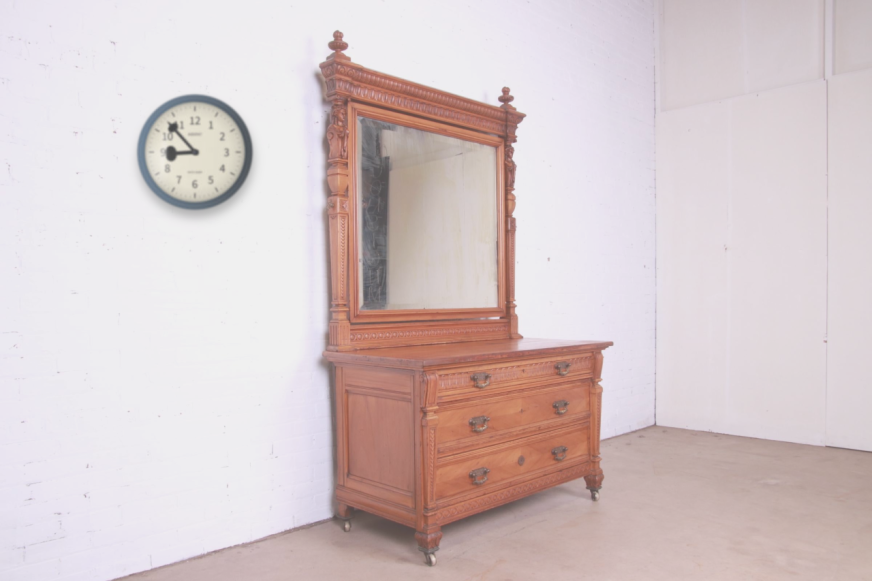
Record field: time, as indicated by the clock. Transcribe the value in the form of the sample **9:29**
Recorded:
**8:53**
